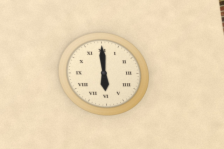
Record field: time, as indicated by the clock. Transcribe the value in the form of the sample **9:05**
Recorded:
**6:00**
